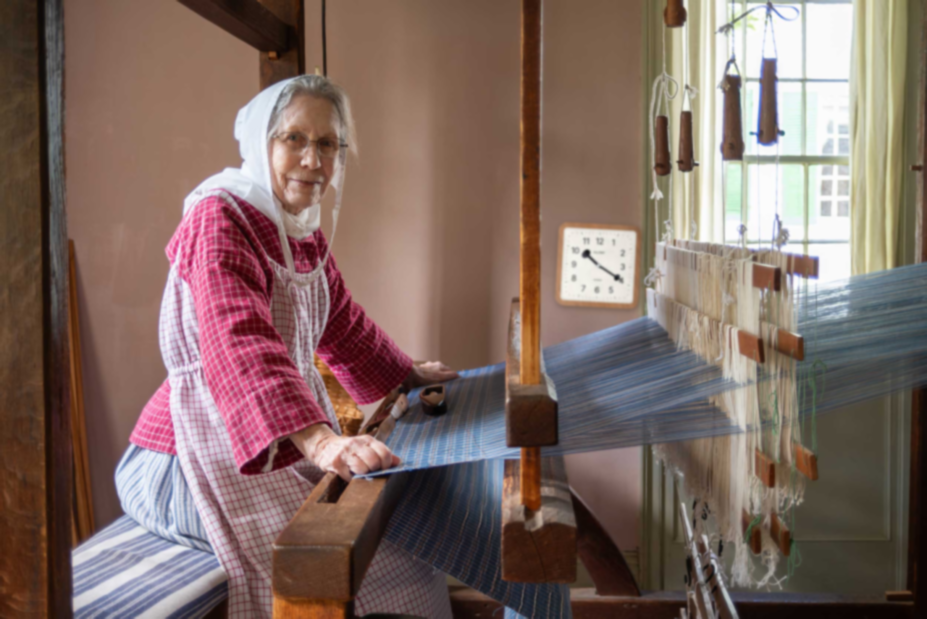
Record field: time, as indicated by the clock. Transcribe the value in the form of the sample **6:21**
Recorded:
**10:20**
